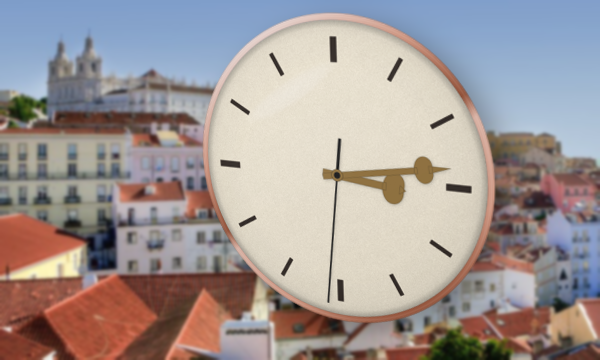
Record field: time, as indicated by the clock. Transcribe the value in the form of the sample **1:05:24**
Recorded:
**3:13:31**
